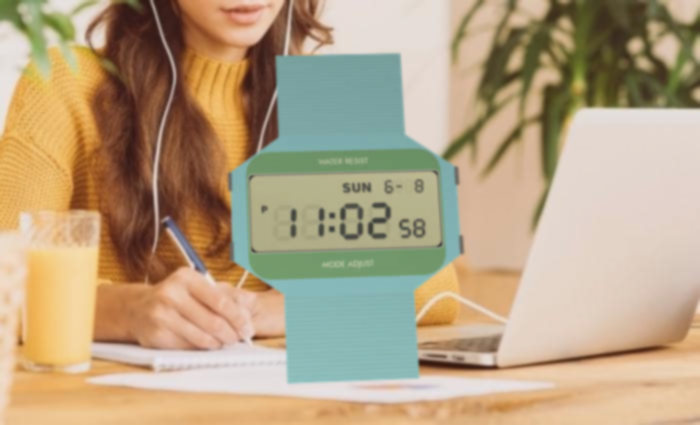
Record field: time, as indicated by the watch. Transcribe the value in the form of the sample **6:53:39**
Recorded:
**11:02:58**
